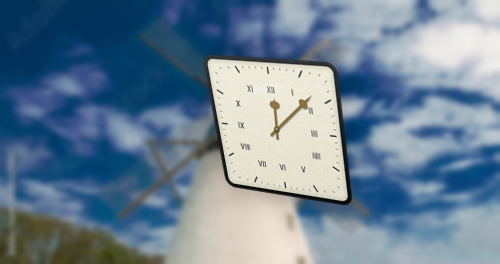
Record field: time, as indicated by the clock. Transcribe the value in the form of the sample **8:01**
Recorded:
**12:08**
